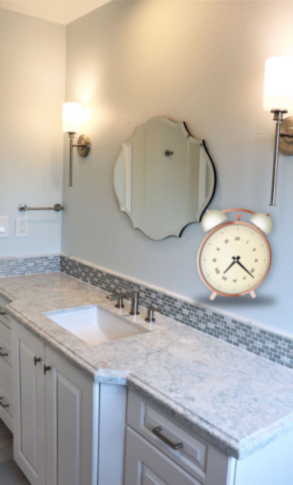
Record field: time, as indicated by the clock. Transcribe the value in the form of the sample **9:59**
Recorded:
**7:22**
